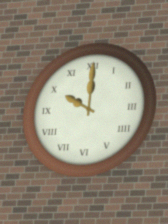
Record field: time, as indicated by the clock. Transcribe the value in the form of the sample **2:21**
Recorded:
**10:00**
